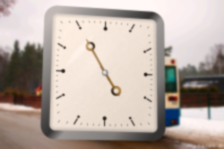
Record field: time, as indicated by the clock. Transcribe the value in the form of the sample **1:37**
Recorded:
**4:55**
